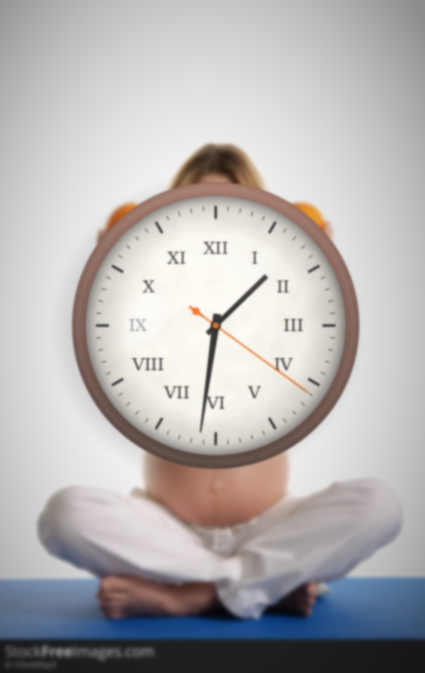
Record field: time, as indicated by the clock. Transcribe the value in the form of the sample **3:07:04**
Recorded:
**1:31:21**
